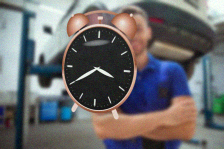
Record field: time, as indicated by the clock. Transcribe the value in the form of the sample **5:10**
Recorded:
**3:40**
